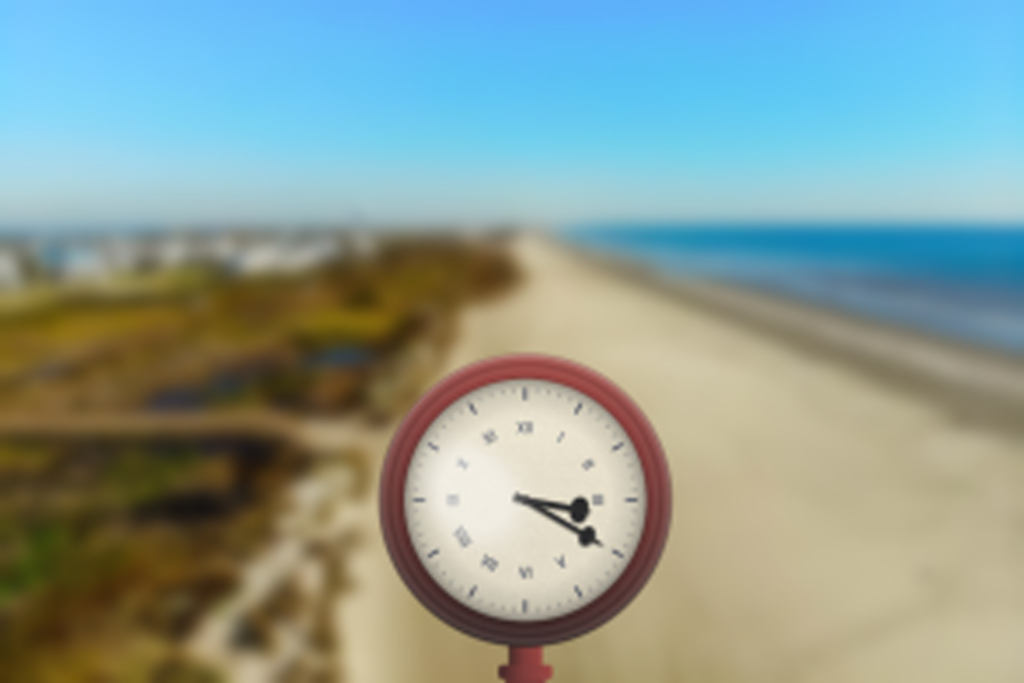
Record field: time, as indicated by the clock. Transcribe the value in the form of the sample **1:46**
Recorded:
**3:20**
